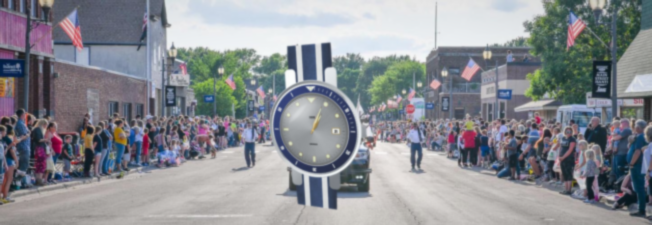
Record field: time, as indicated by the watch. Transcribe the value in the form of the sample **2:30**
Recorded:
**1:04**
